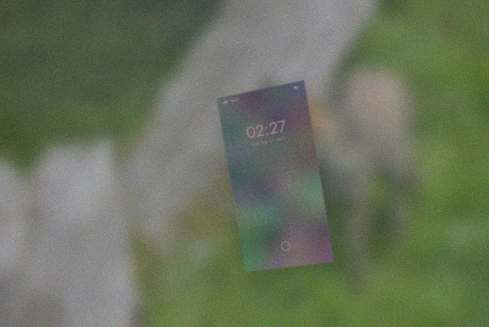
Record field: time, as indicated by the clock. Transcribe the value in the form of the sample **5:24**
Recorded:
**2:27**
